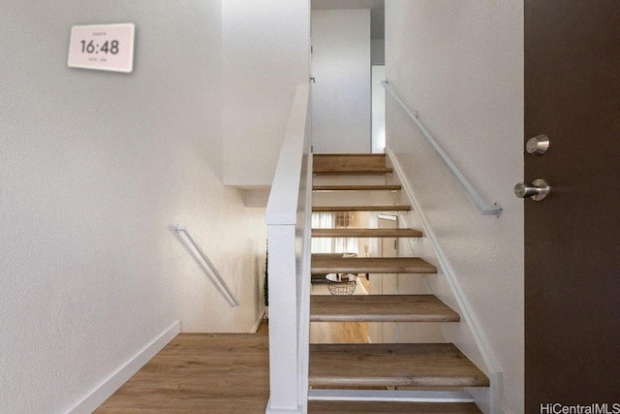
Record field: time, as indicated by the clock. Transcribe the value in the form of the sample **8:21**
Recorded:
**16:48**
